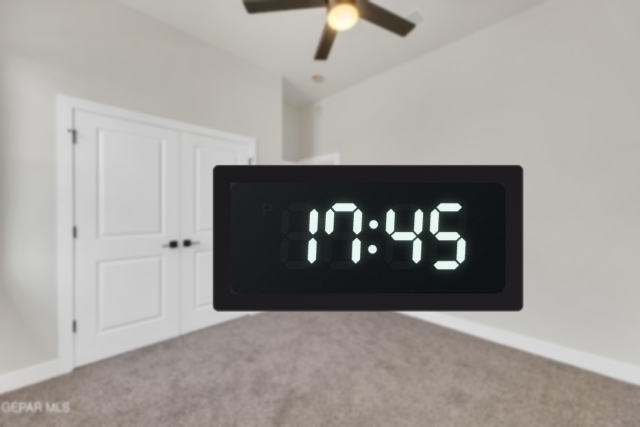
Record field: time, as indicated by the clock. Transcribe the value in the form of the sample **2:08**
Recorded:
**17:45**
